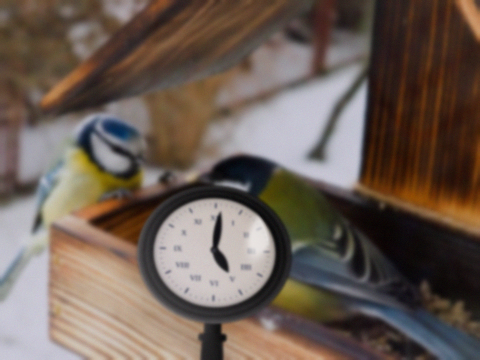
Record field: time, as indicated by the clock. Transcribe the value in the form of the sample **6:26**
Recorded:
**5:01**
